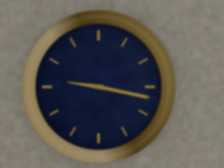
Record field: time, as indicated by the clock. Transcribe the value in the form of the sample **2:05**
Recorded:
**9:17**
